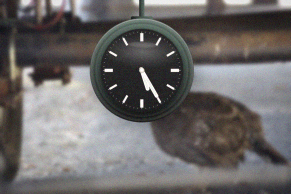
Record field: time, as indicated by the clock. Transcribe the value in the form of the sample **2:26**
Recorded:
**5:25**
